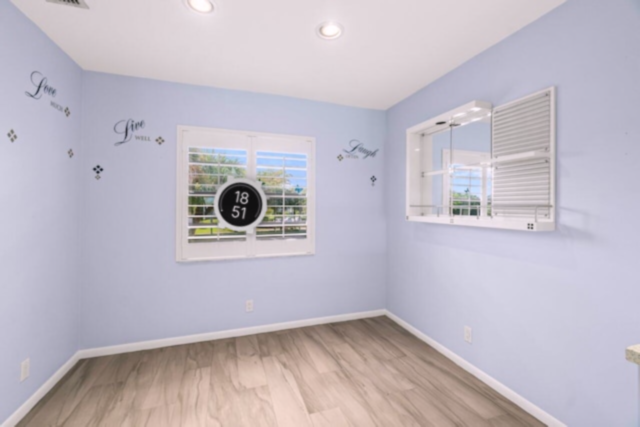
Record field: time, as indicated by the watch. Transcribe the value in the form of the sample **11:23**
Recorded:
**18:51**
